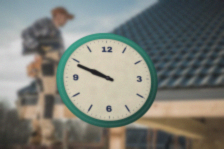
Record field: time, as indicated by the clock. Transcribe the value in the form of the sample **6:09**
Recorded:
**9:49**
